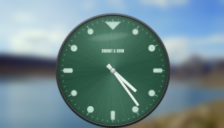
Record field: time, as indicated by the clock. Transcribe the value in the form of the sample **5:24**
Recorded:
**4:24**
